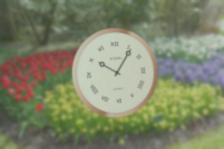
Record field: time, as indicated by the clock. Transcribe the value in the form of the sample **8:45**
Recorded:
**10:06**
